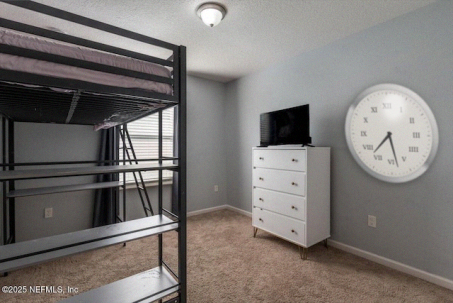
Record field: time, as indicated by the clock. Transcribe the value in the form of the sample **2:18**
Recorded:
**7:28**
